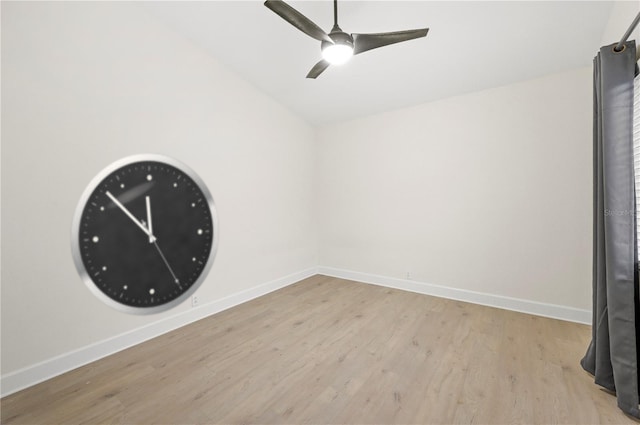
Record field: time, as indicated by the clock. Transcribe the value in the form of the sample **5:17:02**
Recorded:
**11:52:25**
